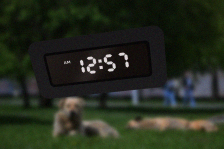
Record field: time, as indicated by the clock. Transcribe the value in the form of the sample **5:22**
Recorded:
**12:57**
